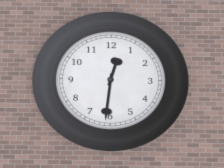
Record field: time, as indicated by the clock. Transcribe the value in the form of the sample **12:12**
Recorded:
**12:31**
